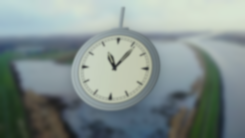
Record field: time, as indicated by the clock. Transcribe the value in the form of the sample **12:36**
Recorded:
**11:06**
